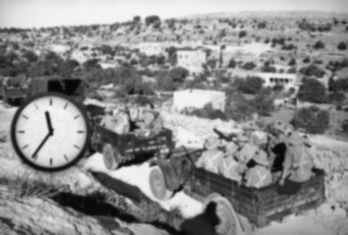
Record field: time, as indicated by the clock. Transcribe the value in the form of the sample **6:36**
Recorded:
**11:36**
